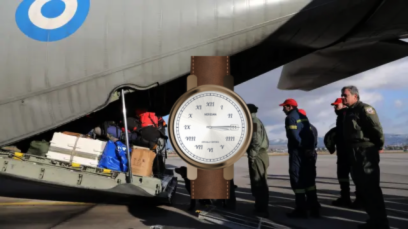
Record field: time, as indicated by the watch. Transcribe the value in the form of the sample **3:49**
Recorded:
**3:15**
